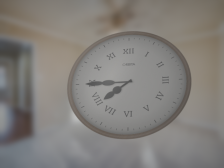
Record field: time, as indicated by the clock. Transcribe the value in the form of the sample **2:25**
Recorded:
**7:45**
